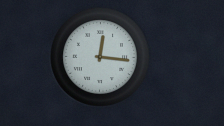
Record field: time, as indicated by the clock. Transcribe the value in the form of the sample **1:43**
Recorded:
**12:16**
